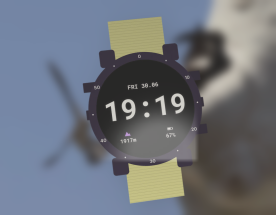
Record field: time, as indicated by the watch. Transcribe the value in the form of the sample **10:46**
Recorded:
**19:19**
